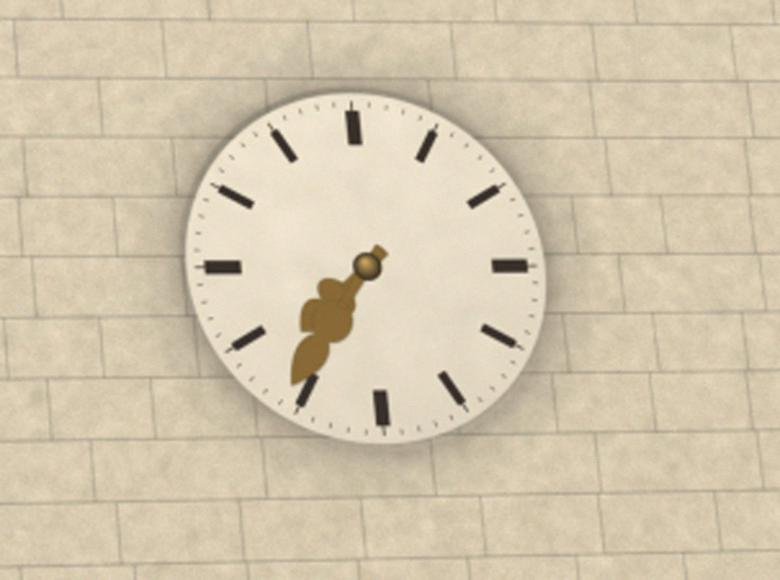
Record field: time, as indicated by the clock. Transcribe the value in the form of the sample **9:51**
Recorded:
**7:36**
